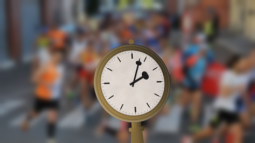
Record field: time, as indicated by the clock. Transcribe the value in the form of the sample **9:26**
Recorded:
**2:03**
